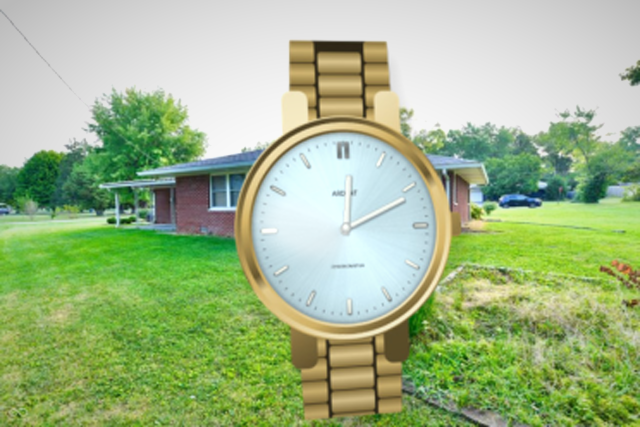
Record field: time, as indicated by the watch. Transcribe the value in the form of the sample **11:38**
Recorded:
**12:11**
